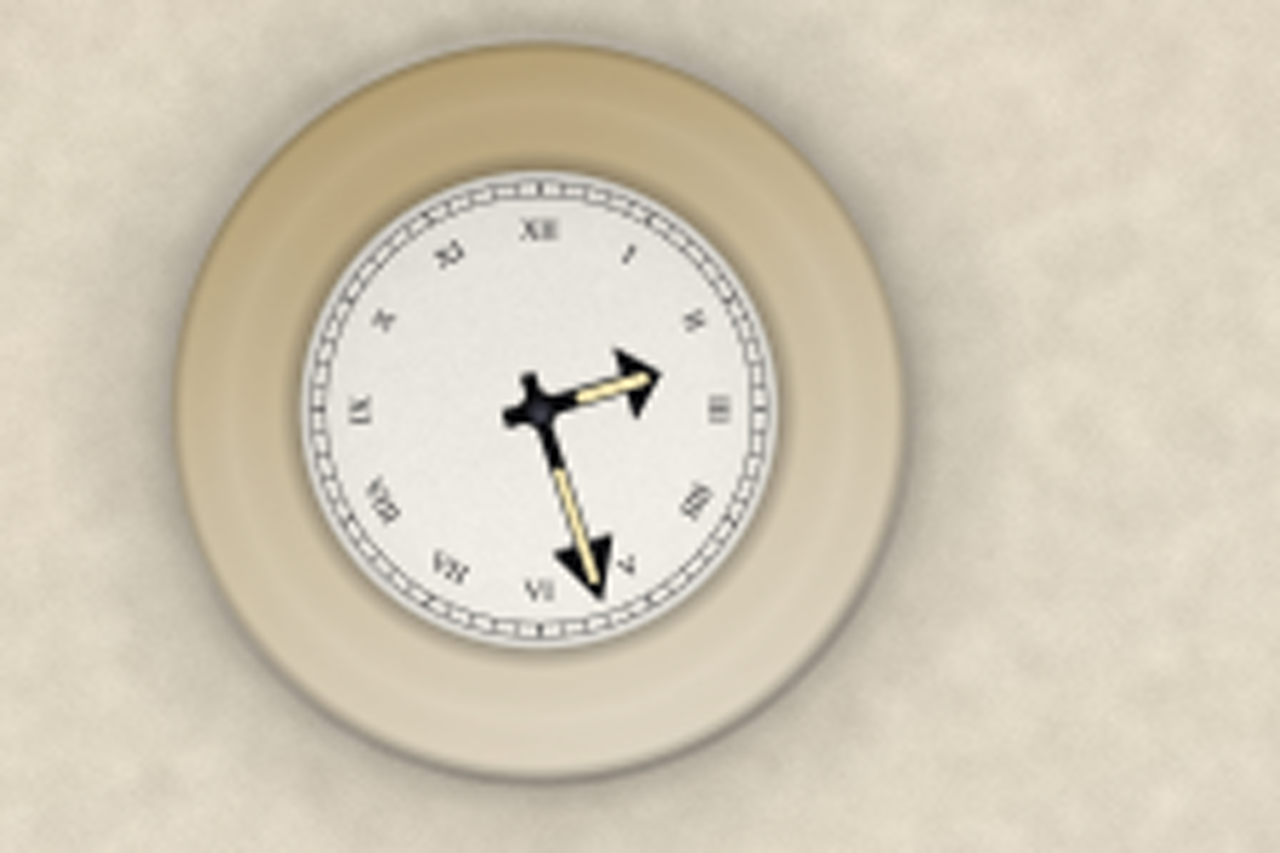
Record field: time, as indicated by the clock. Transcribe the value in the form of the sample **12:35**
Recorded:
**2:27**
